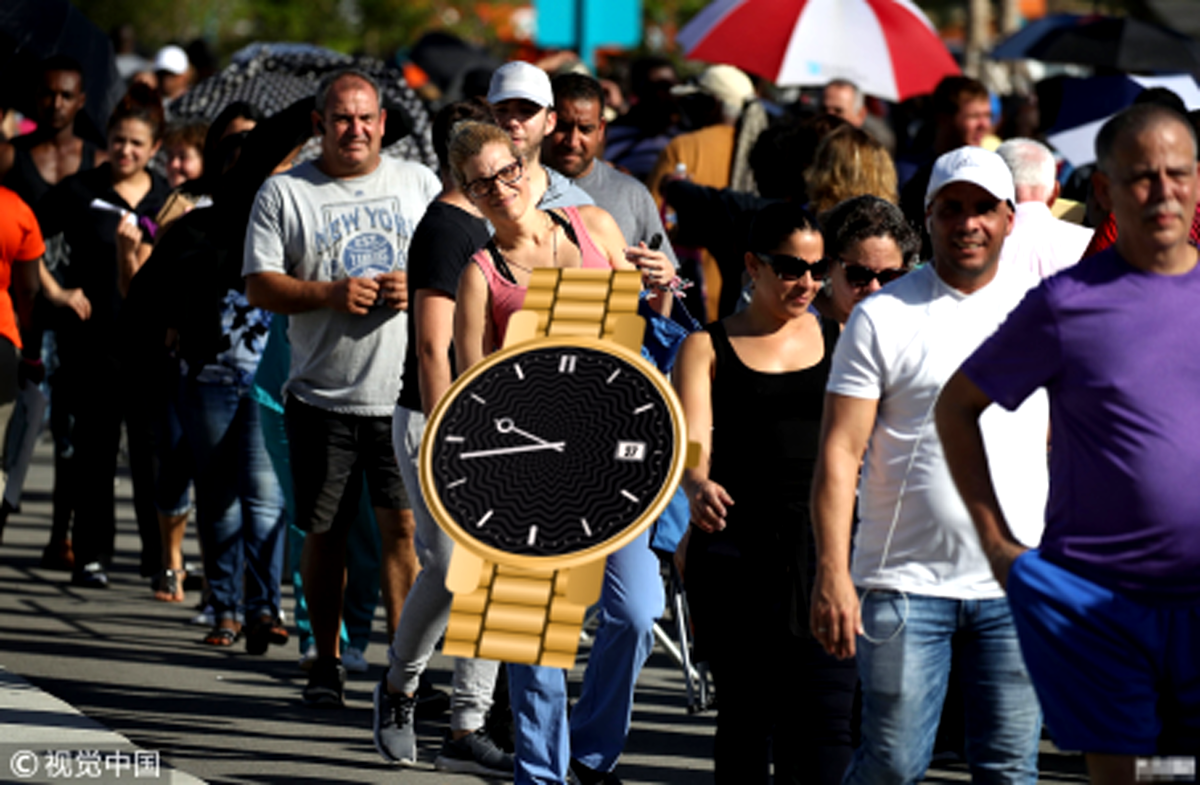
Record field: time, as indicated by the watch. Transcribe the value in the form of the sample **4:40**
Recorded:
**9:43**
